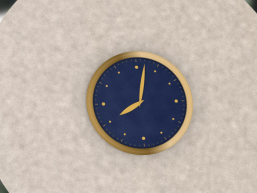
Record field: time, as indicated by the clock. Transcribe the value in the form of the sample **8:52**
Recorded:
**8:02**
